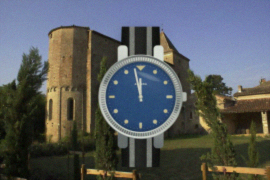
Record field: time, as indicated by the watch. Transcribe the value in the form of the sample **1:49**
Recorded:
**11:58**
